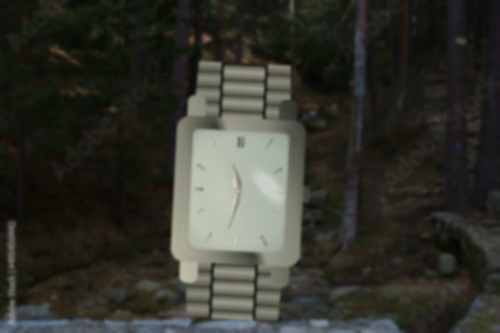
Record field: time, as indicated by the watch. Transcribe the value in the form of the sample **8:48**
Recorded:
**11:32**
